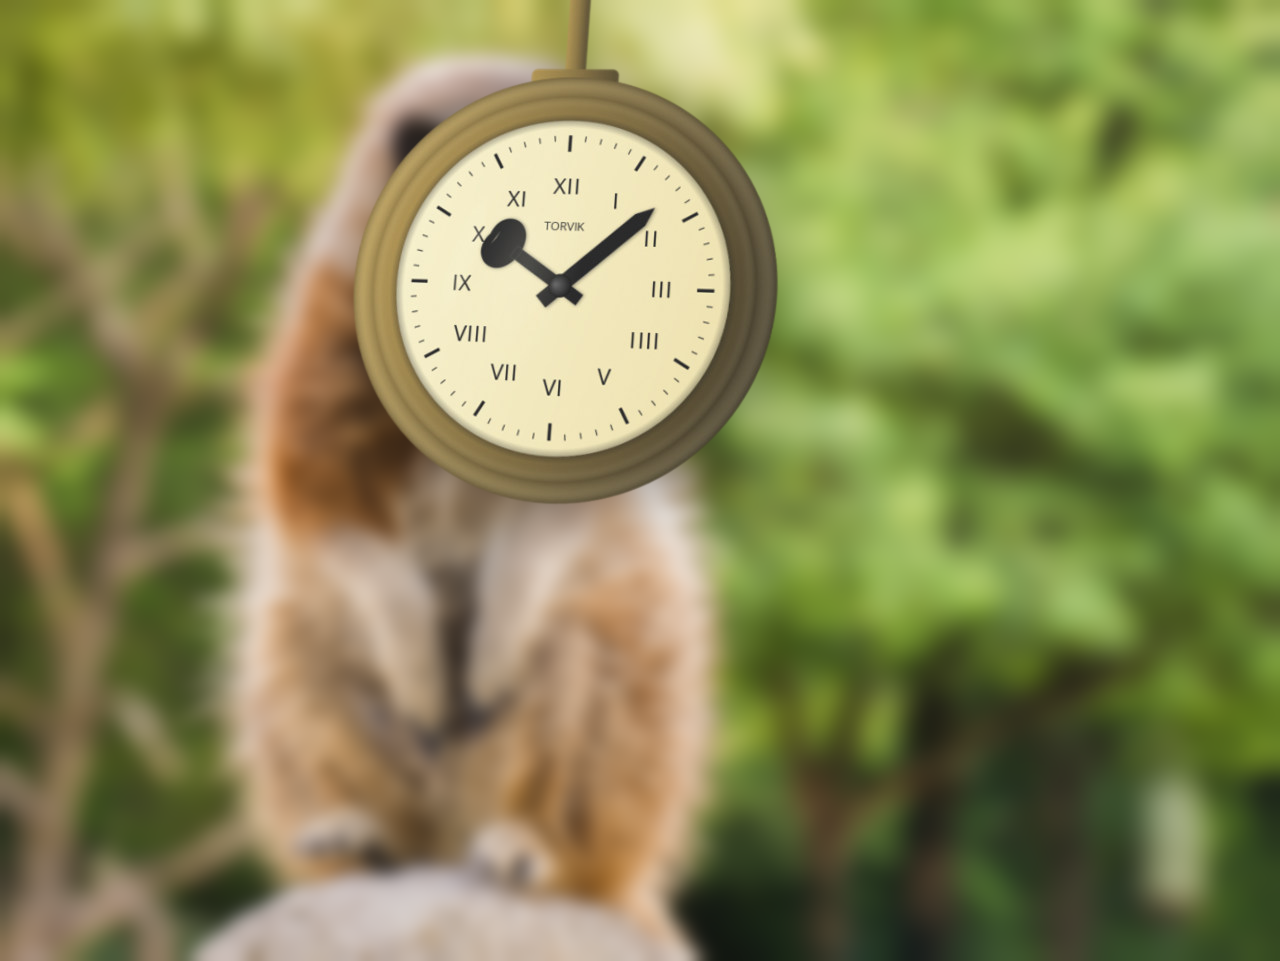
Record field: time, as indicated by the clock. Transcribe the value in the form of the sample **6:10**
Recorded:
**10:08**
